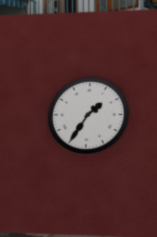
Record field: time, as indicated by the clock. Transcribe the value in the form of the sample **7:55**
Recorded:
**1:35**
